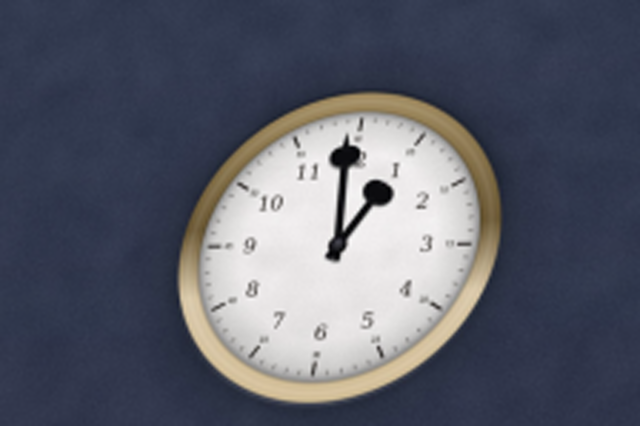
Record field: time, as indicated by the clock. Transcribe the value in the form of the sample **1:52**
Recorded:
**12:59**
